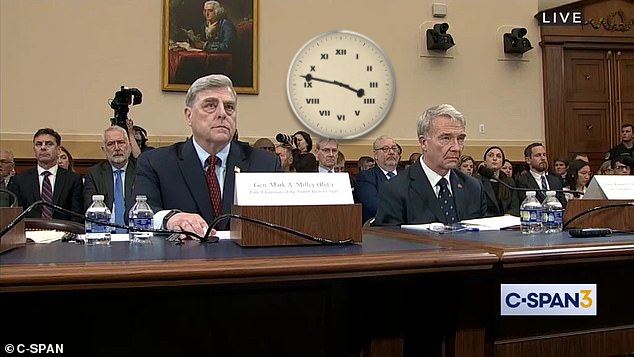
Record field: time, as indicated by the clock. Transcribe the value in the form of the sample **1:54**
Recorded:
**3:47**
